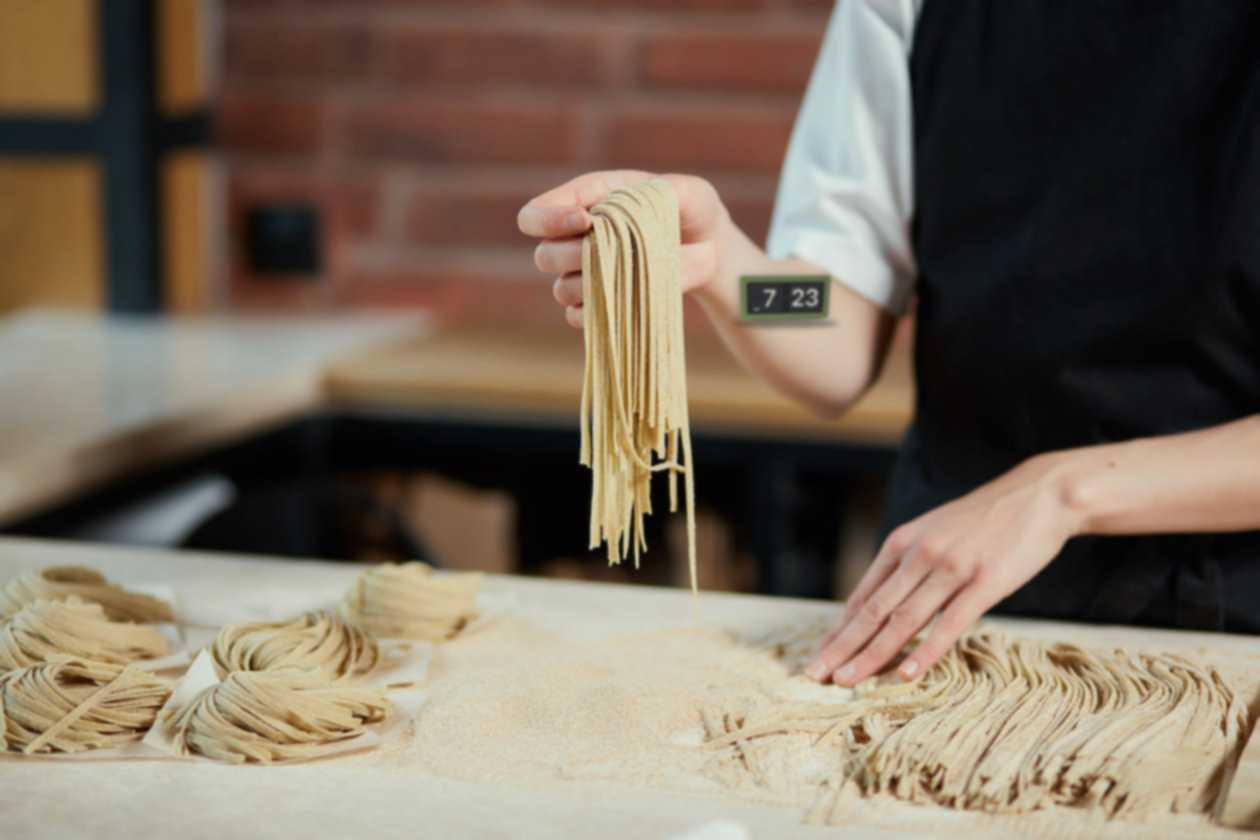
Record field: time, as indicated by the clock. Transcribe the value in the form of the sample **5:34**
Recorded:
**7:23**
